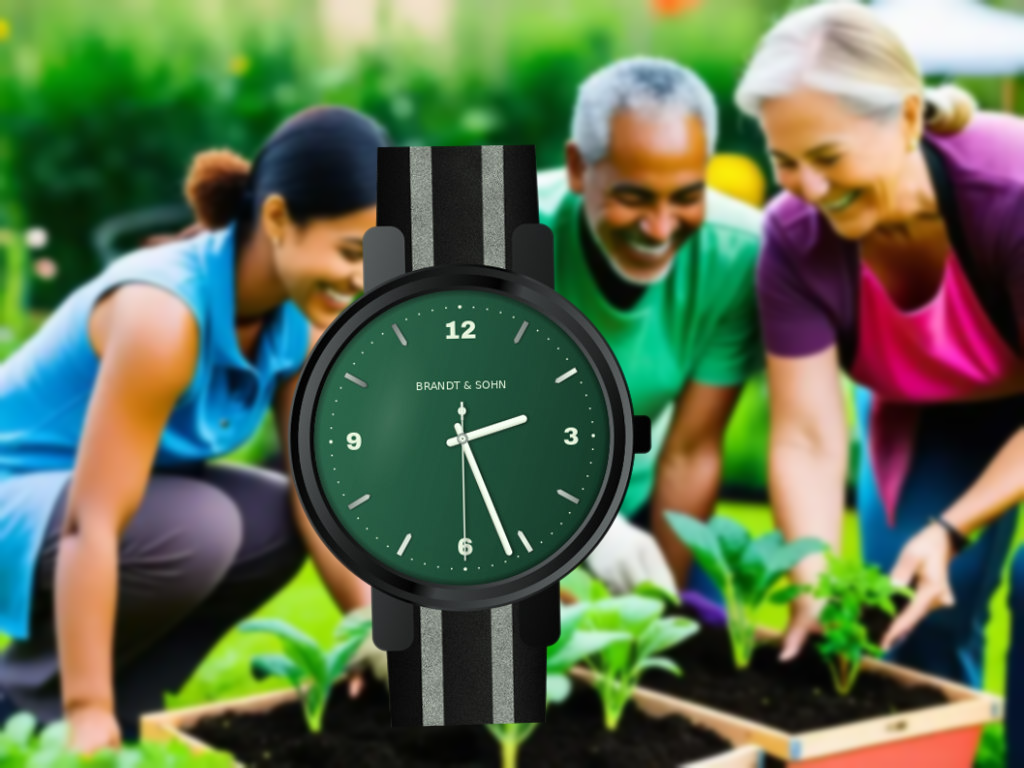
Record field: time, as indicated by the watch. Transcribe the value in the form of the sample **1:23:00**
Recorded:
**2:26:30**
